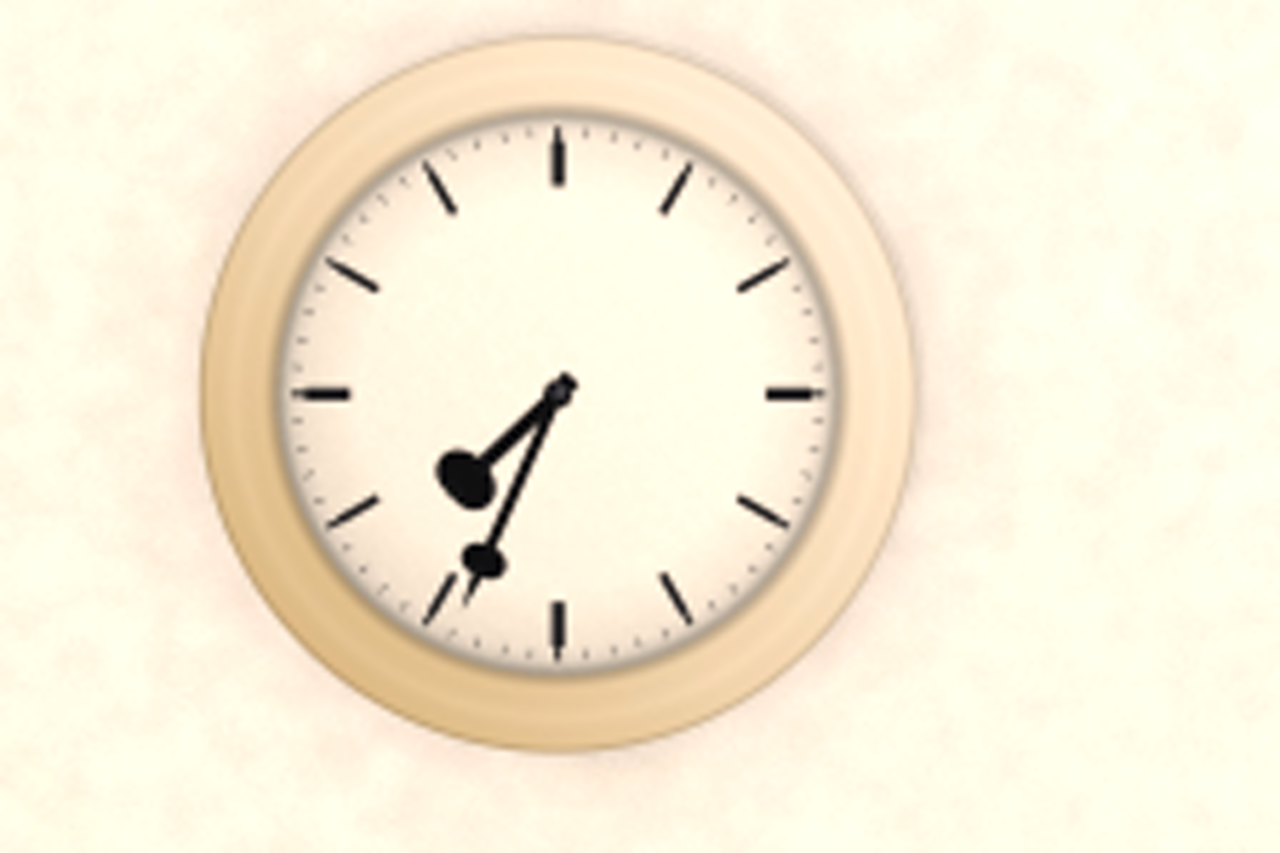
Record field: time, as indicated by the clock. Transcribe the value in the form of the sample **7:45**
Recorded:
**7:34**
